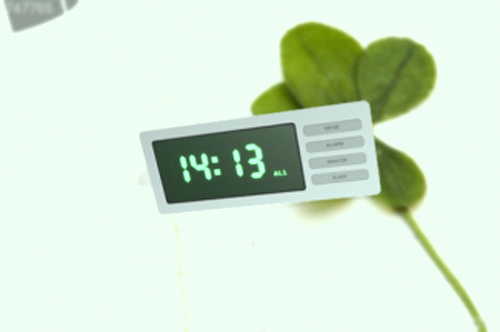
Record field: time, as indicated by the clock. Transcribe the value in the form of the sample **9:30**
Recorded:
**14:13**
